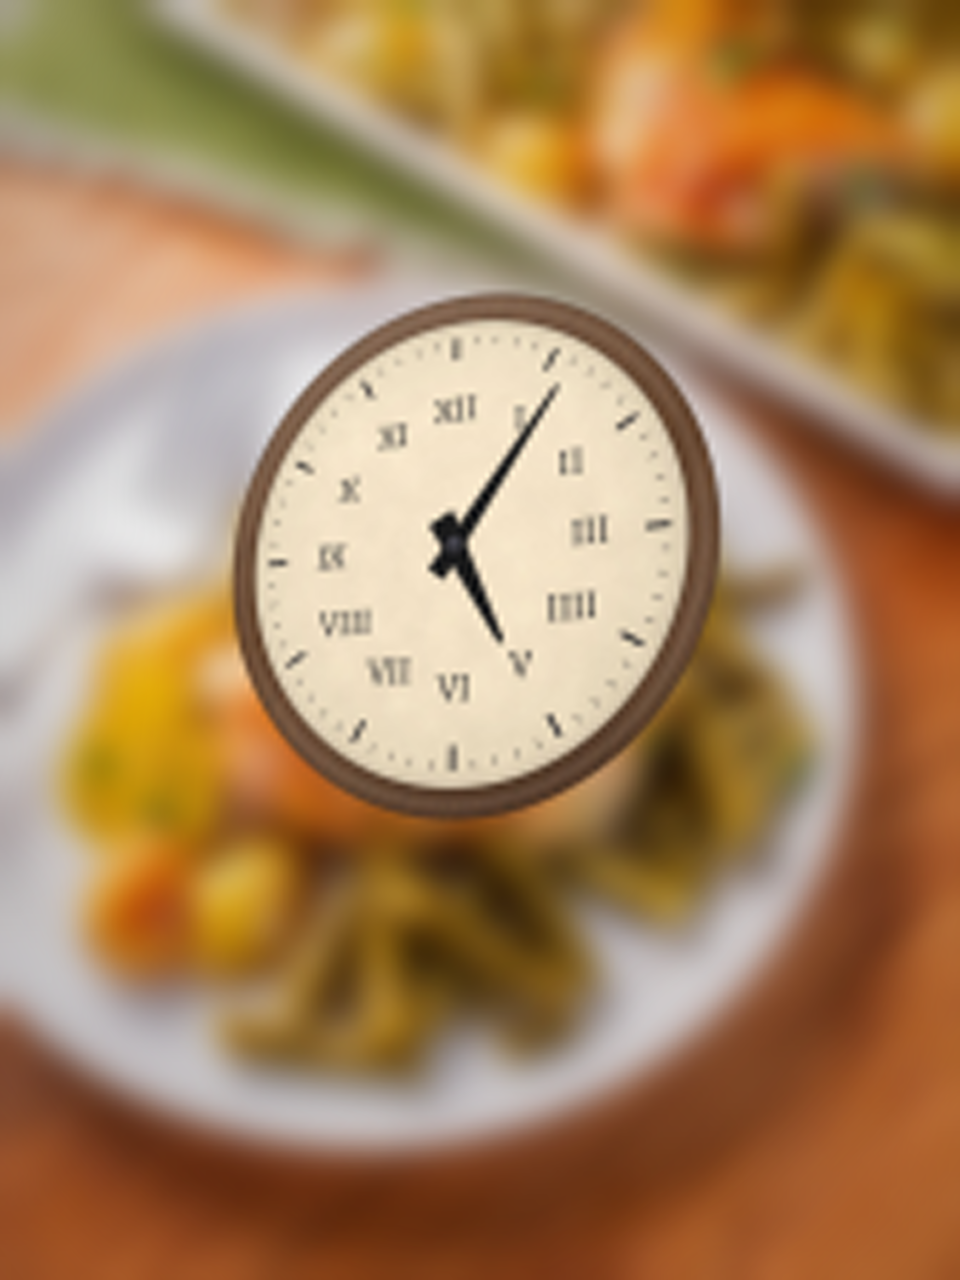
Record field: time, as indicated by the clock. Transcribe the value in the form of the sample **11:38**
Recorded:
**5:06**
